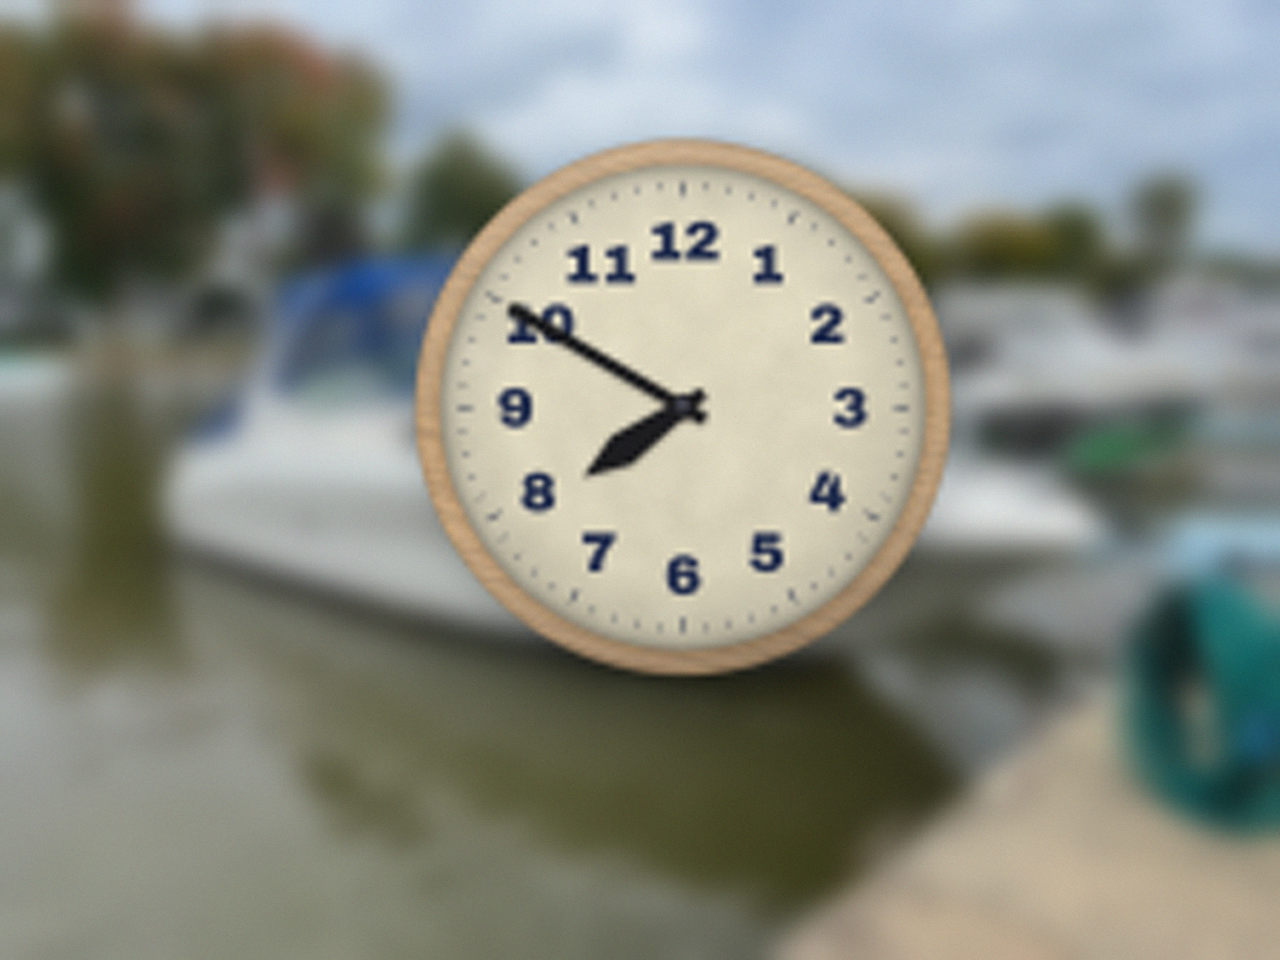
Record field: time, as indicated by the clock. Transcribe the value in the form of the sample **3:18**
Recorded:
**7:50**
